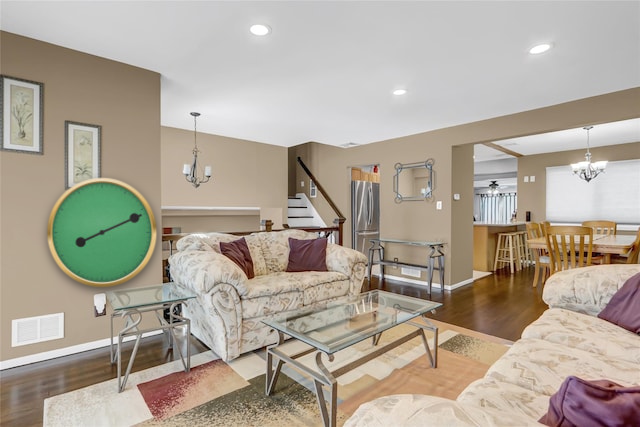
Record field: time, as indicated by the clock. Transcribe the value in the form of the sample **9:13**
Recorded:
**8:11**
